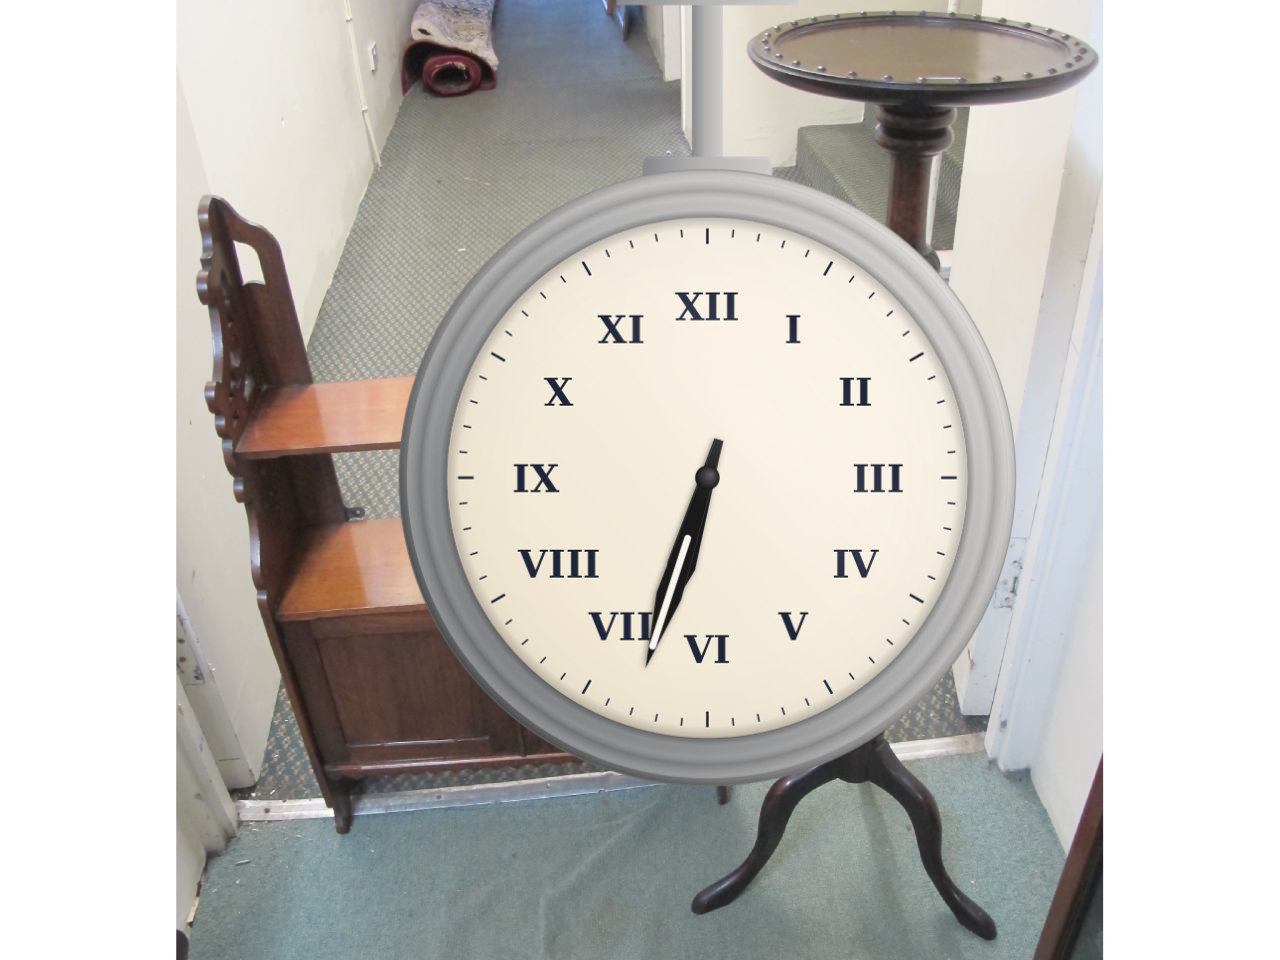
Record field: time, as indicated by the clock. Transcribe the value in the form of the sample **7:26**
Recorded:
**6:33**
